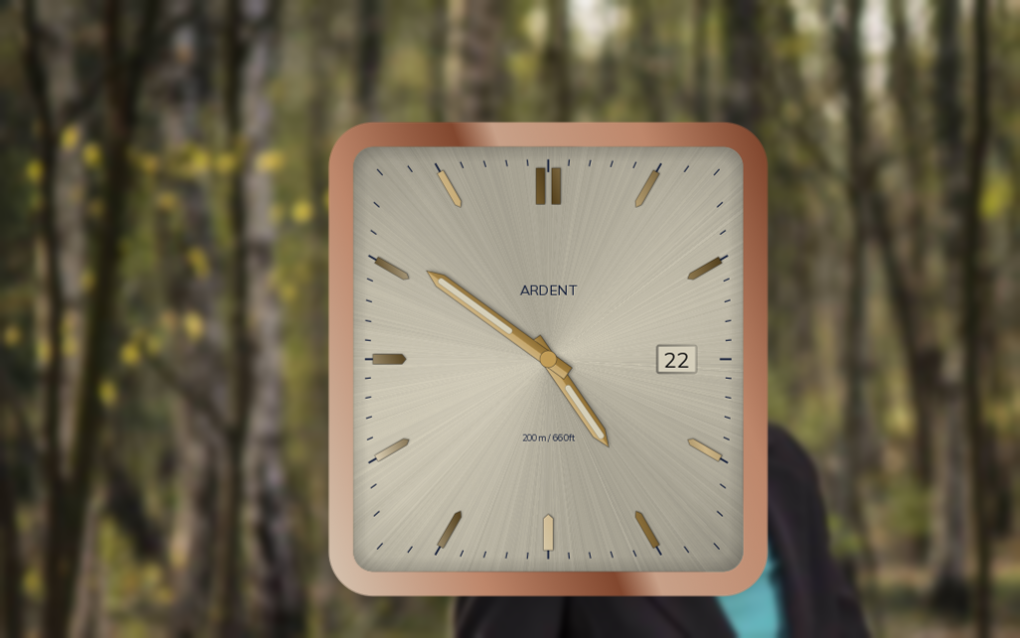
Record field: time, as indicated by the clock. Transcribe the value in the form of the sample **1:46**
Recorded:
**4:51**
